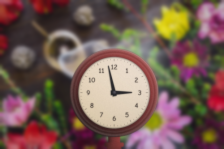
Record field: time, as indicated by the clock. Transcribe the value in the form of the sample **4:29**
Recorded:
**2:58**
